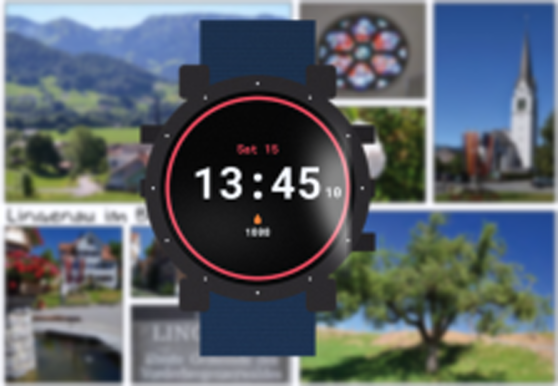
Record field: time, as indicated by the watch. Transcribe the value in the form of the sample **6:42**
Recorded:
**13:45**
